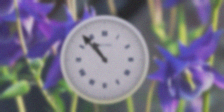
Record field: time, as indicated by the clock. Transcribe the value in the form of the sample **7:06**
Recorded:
**10:53**
